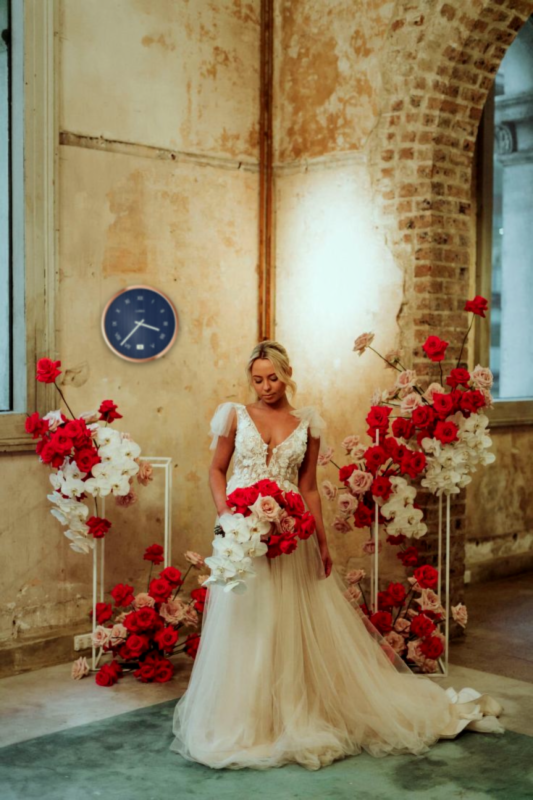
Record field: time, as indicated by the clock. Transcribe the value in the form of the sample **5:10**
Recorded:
**3:37**
